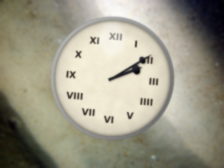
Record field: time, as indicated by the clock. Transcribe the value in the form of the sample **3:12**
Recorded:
**2:09**
